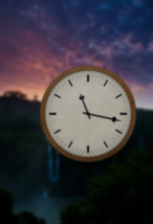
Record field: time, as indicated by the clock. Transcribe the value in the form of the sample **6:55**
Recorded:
**11:17**
